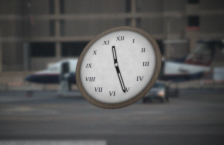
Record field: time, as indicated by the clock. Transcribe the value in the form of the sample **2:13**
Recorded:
**11:26**
